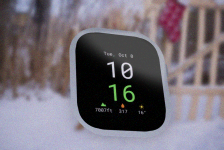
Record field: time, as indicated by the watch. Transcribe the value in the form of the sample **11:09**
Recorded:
**10:16**
